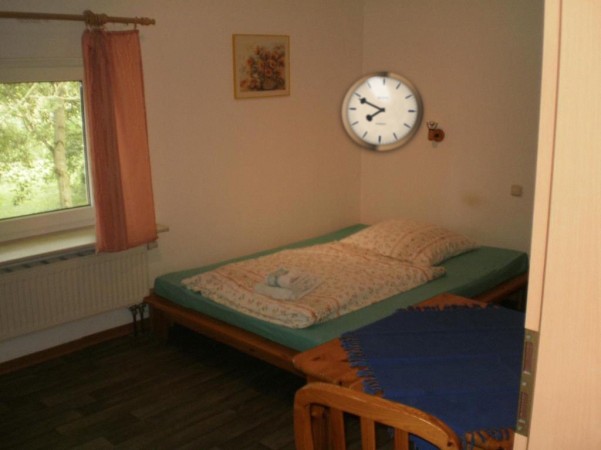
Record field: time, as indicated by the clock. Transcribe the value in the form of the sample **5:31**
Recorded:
**7:49**
